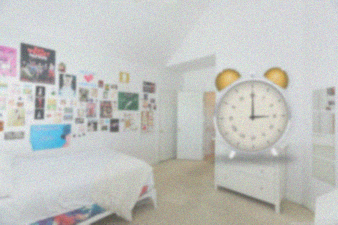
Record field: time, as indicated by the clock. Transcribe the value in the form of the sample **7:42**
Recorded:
**3:00**
